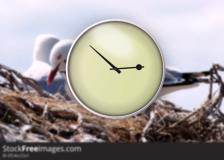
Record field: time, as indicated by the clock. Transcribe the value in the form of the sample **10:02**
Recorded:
**2:52**
